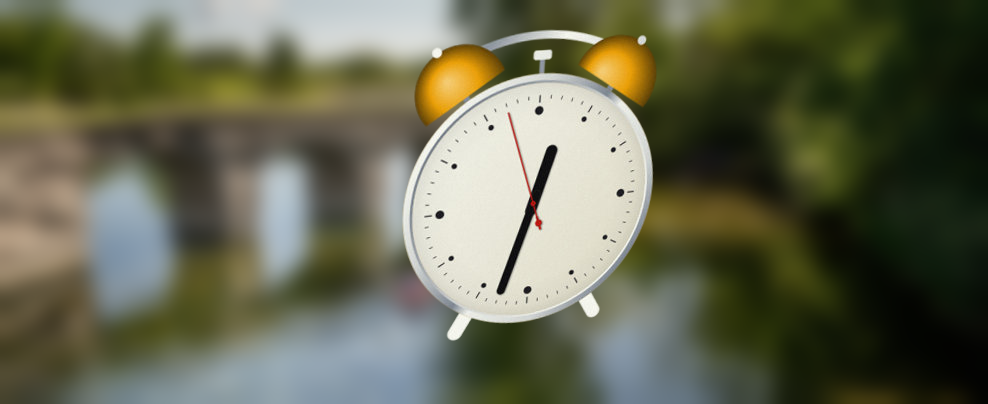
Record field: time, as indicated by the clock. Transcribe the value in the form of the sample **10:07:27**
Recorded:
**12:32:57**
